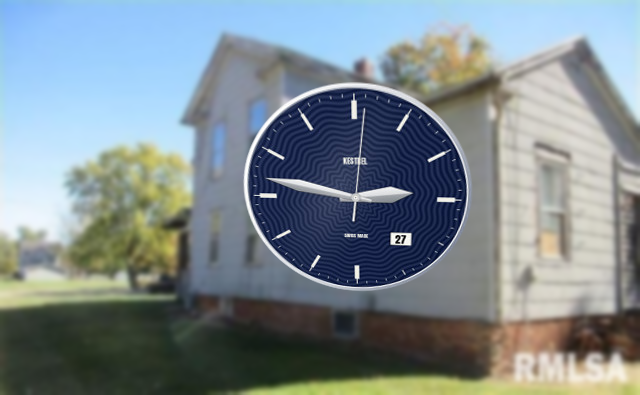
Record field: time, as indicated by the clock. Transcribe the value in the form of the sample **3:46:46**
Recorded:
**2:47:01**
